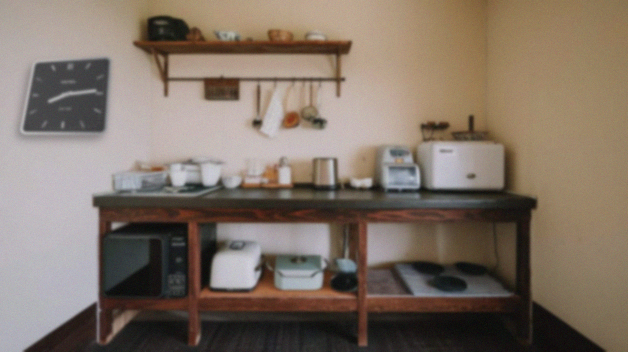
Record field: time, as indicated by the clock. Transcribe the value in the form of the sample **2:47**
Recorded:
**8:14**
